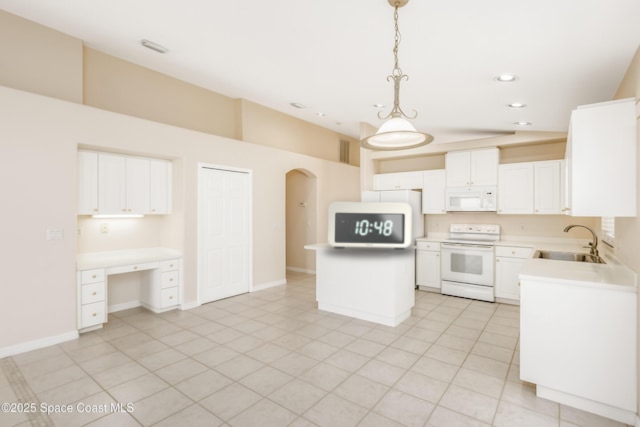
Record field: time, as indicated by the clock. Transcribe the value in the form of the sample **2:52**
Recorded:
**10:48**
